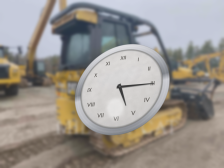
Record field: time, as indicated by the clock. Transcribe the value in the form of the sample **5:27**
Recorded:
**5:15**
